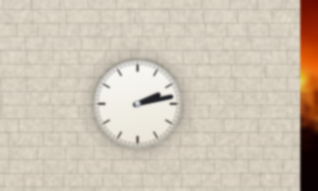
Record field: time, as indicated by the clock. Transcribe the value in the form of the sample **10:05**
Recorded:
**2:13**
